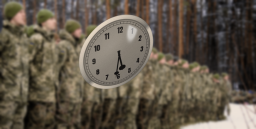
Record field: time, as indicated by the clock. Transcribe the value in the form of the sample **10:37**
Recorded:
**5:31**
